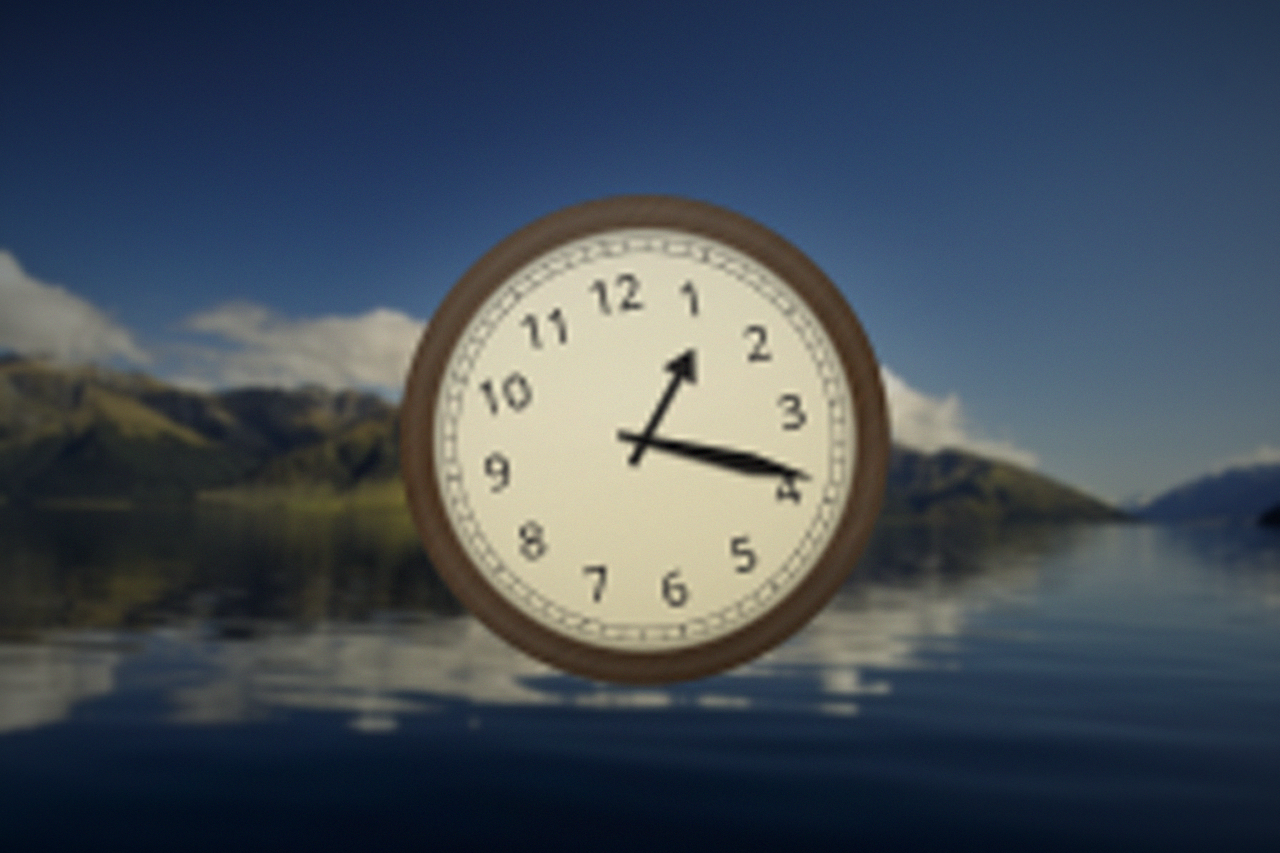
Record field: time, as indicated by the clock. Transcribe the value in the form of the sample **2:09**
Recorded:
**1:19**
